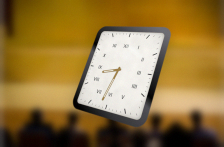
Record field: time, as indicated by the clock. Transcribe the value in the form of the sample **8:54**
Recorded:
**8:32**
